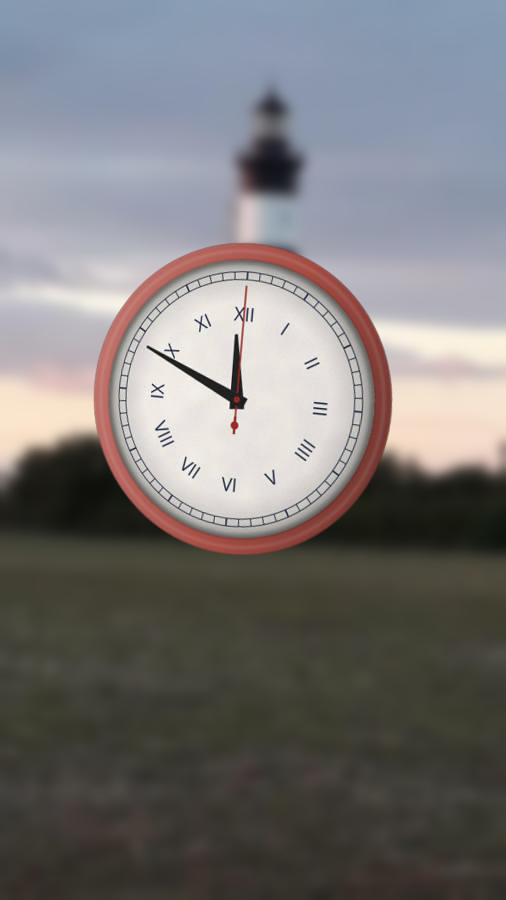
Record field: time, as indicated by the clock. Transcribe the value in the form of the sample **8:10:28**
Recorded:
**11:49:00**
